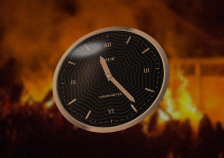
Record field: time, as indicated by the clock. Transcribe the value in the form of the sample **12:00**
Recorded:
**11:24**
